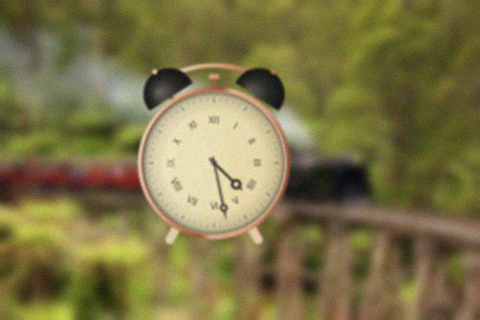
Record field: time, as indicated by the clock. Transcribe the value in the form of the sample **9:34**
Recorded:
**4:28**
